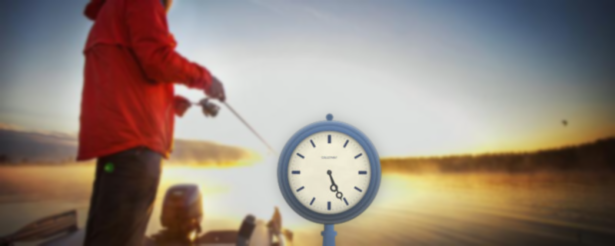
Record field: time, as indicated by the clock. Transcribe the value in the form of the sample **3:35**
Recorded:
**5:26**
